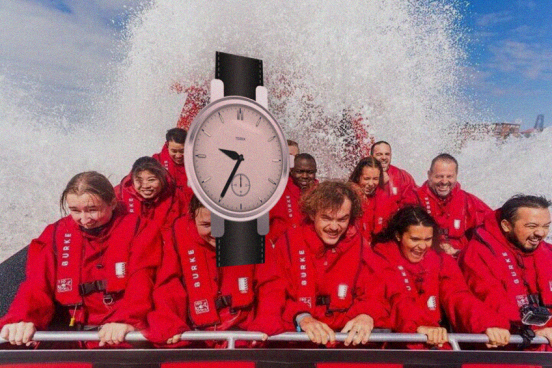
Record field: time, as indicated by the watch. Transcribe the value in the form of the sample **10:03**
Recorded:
**9:35**
